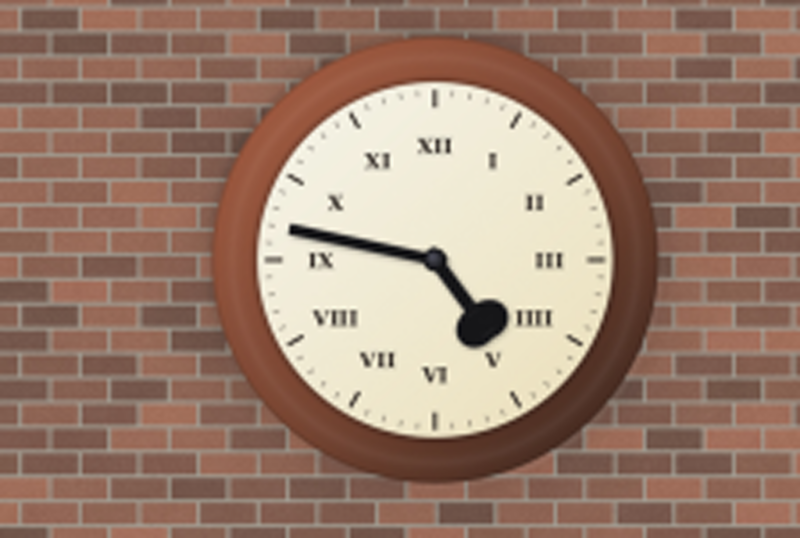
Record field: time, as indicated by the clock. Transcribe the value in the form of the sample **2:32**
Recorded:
**4:47**
